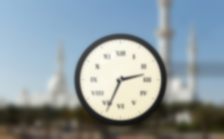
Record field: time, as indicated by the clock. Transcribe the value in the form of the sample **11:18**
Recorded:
**2:34**
